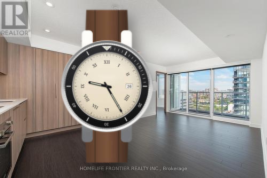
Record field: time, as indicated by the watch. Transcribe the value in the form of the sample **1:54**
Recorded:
**9:25**
